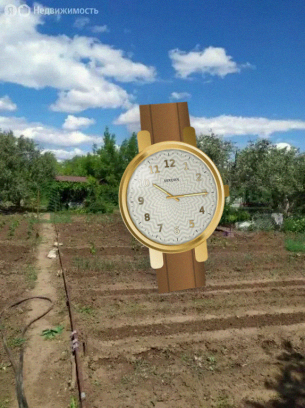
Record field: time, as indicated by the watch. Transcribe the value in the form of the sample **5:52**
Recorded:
**10:15**
